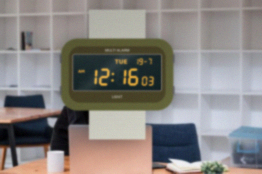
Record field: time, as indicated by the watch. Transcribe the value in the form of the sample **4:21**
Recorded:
**12:16**
